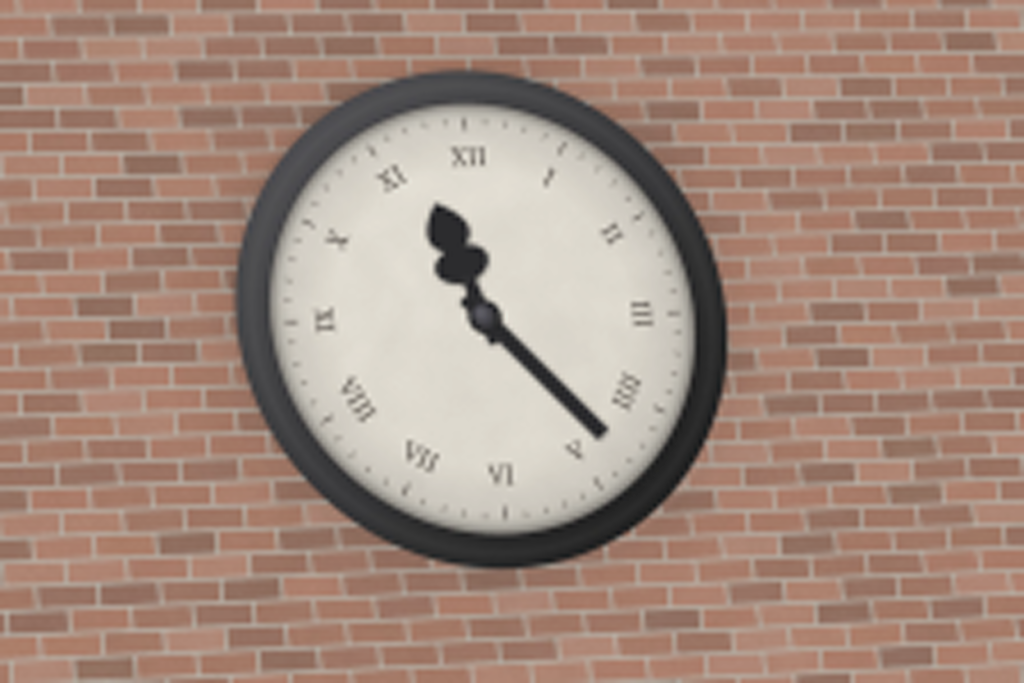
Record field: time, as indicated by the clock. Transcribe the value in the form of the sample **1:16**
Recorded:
**11:23**
